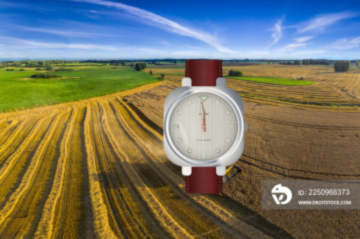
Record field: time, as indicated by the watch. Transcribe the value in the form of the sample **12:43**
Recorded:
**11:59**
